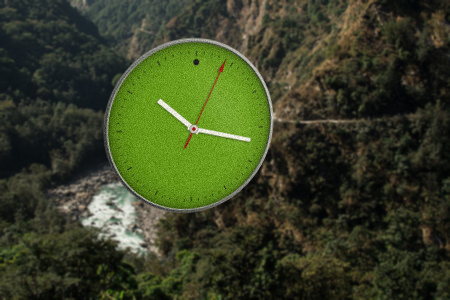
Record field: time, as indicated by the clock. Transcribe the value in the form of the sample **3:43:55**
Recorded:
**10:17:04**
